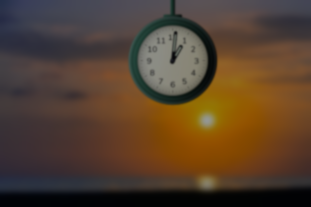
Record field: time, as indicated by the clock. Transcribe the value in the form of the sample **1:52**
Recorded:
**1:01**
